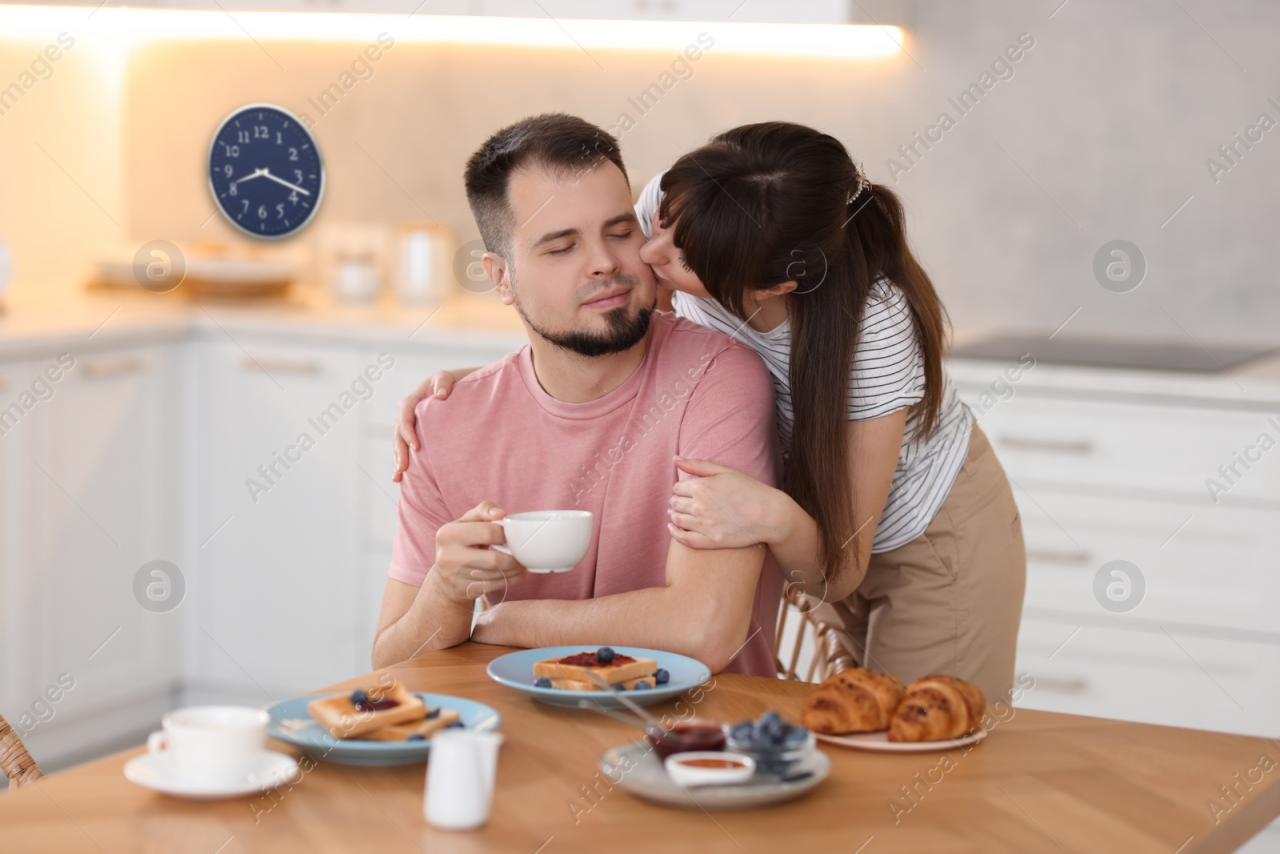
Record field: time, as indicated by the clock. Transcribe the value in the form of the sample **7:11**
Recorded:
**8:18**
